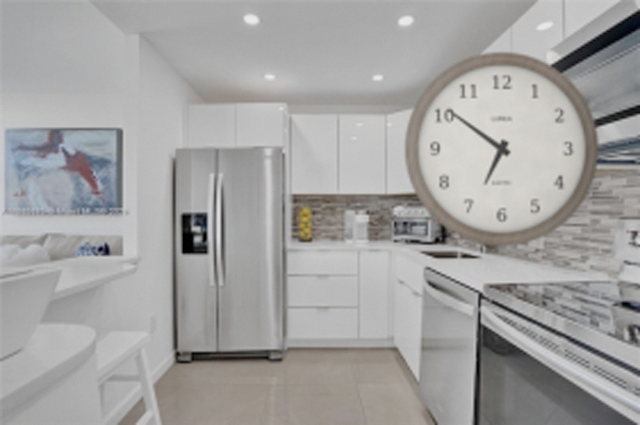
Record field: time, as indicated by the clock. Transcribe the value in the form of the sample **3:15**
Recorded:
**6:51**
